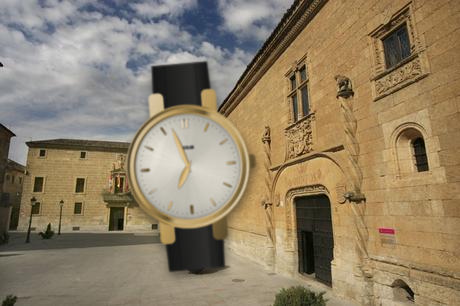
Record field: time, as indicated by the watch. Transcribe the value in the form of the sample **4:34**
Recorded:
**6:57**
